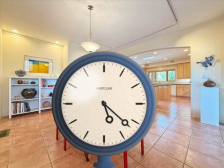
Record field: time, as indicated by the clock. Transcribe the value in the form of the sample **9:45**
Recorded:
**5:22**
